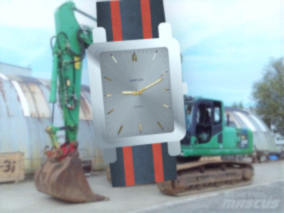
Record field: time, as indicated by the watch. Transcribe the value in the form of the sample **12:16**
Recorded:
**9:11**
